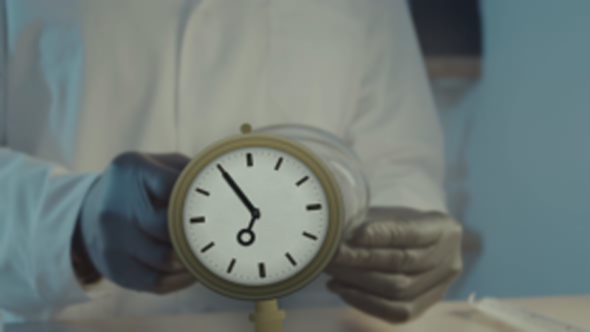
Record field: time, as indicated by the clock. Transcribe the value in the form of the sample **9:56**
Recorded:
**6:55**
